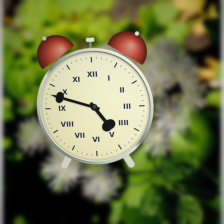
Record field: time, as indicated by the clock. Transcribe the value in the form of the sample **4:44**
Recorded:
**4:48**
